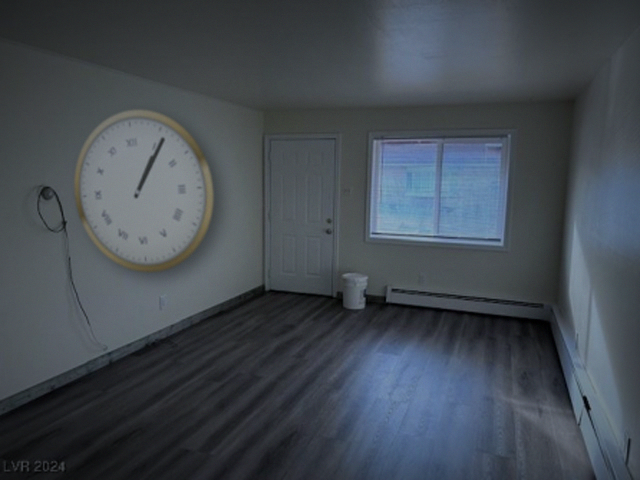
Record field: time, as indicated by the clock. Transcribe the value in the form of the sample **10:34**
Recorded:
**1:06**
